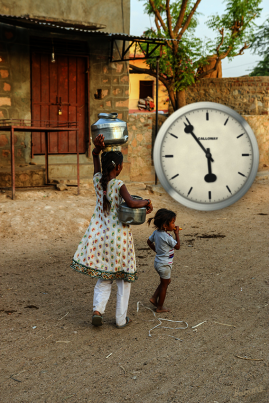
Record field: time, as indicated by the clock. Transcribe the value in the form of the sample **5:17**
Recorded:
**5:54**
